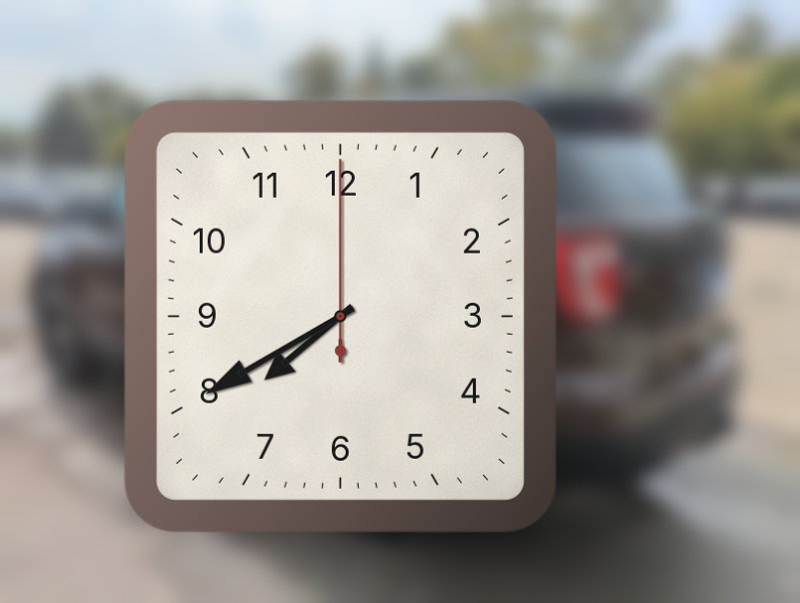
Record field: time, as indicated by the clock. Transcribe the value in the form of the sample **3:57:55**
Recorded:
**7:40:00**
